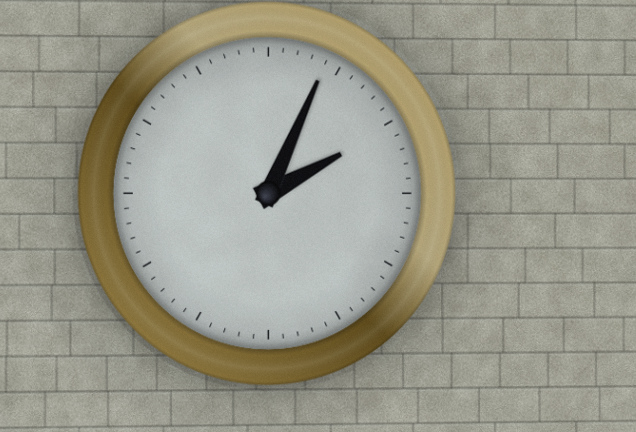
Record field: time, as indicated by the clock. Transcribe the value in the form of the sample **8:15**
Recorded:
**2:04**
